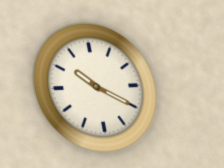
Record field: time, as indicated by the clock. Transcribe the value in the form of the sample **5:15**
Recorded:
**10:20**
